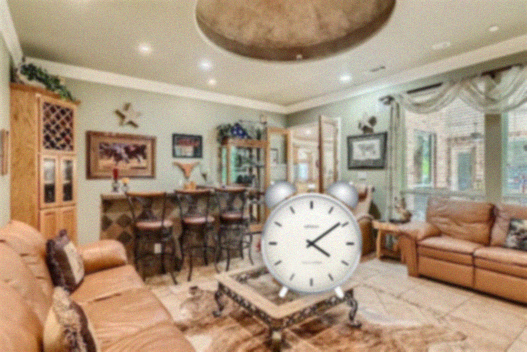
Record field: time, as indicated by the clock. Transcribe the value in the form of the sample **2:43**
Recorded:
**4:09**
